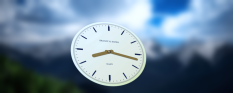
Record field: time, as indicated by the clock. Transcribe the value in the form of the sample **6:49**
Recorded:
**8:17**
